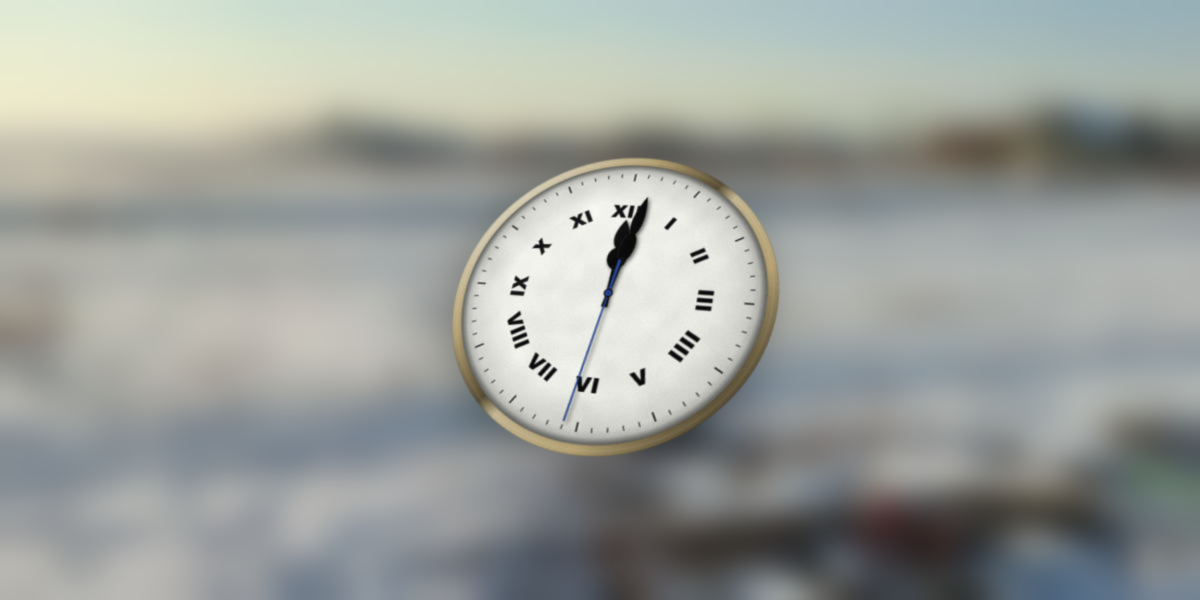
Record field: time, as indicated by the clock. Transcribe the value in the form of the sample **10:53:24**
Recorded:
**12:01:31**
